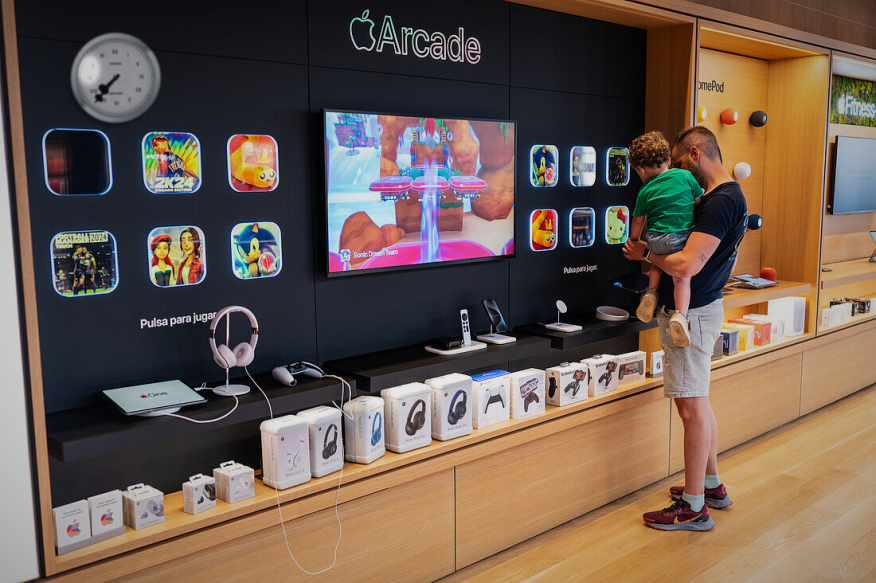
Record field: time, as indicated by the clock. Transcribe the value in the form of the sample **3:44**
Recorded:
**7:37**
